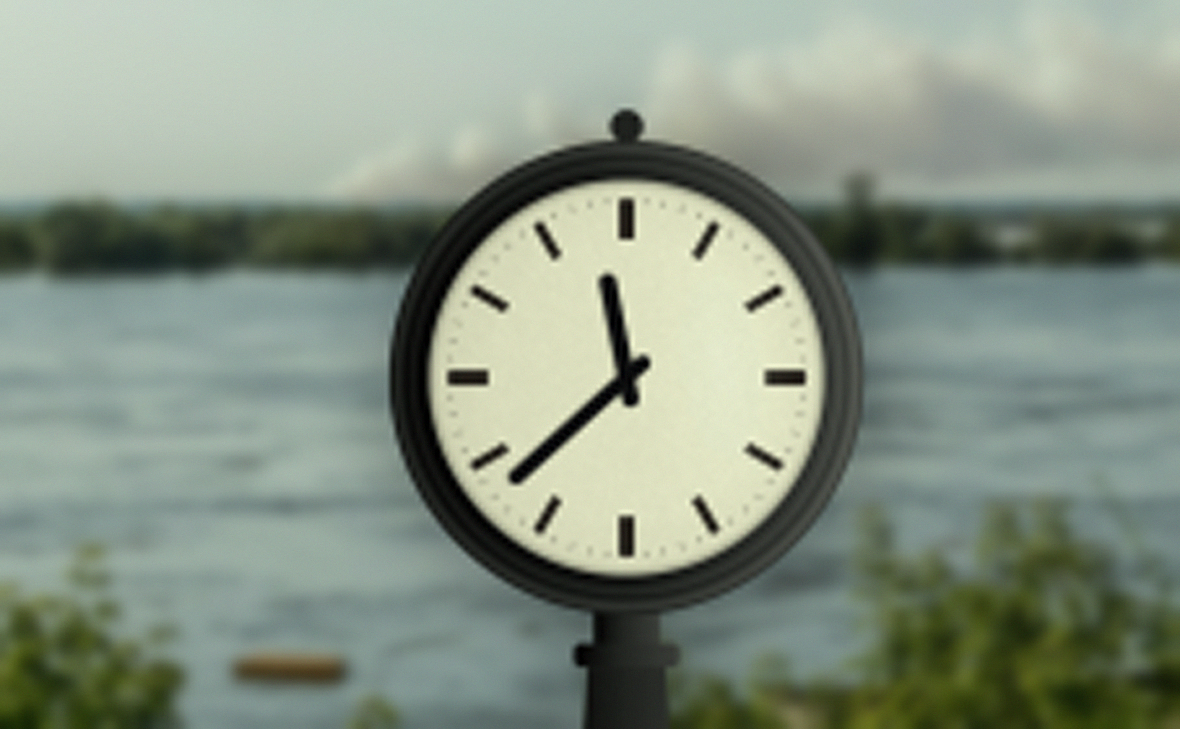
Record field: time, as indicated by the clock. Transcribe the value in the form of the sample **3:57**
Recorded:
**11:38**
